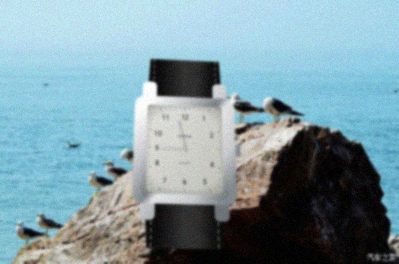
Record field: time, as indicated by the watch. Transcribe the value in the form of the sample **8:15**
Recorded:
**8:58**
